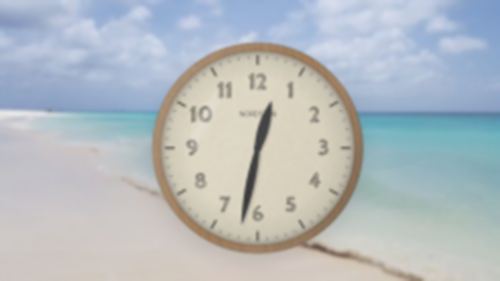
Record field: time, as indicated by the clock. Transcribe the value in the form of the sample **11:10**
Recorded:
**12:32**
